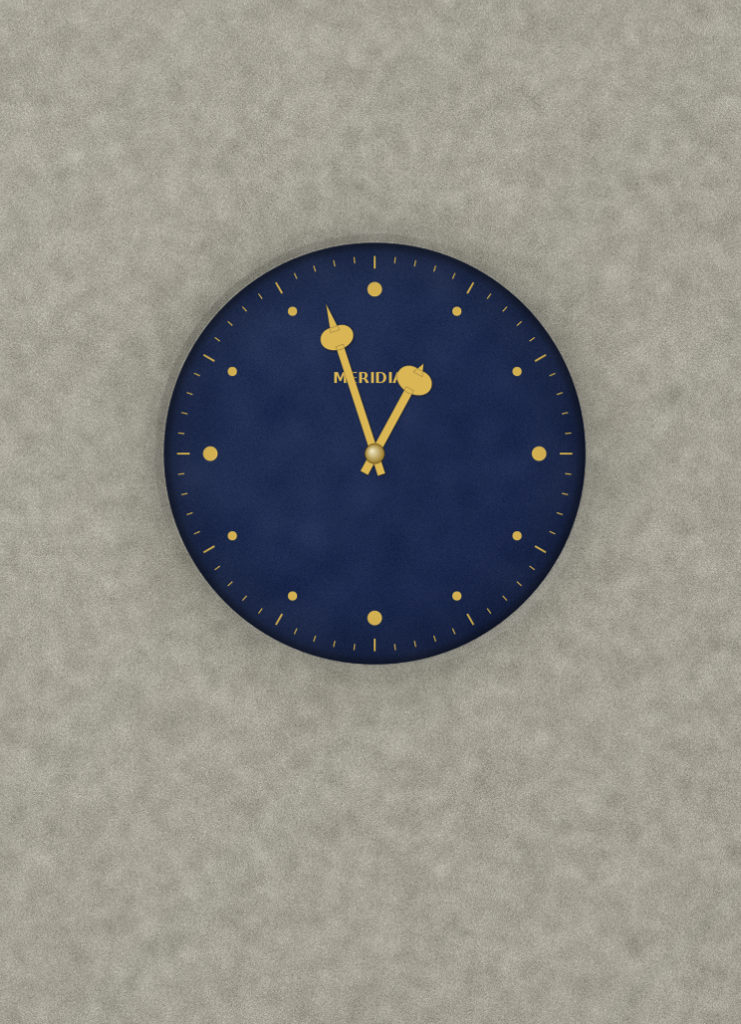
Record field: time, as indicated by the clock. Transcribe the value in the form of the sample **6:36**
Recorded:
**12:57**
